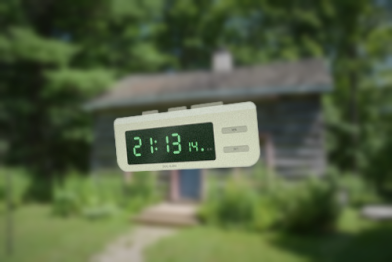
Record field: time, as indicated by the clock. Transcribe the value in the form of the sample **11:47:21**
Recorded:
**21:13:14**
